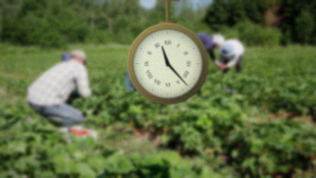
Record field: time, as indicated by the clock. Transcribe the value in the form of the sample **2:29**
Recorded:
**11:23**
